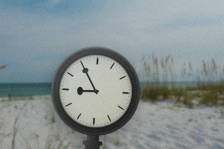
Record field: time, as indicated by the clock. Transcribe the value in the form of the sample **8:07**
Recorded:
**8:55**
